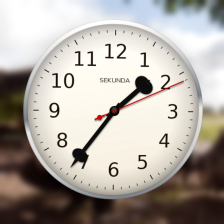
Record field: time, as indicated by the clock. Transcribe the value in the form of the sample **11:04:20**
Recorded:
**1:36:11**
